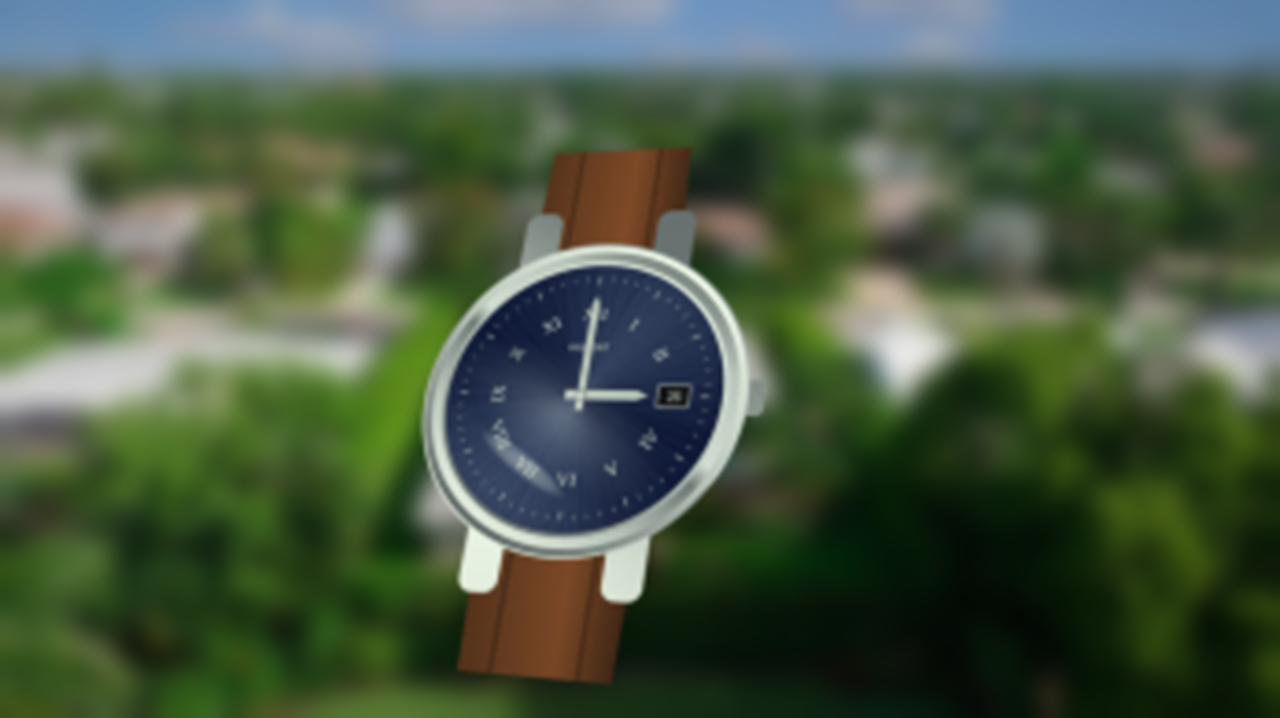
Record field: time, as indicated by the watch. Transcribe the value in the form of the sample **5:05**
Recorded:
**3:00**
